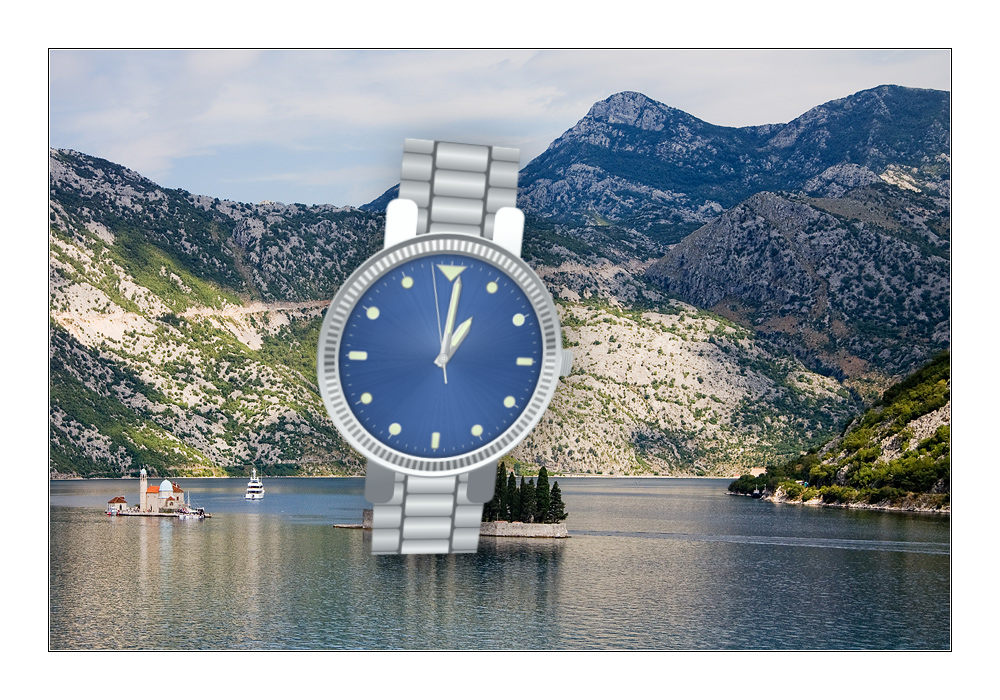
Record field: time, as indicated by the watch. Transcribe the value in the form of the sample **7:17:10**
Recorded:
**1:00:58**
